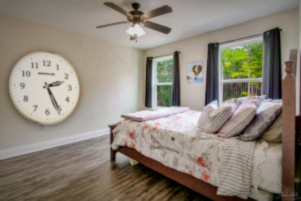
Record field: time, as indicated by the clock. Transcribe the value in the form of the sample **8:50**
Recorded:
**2:26**
